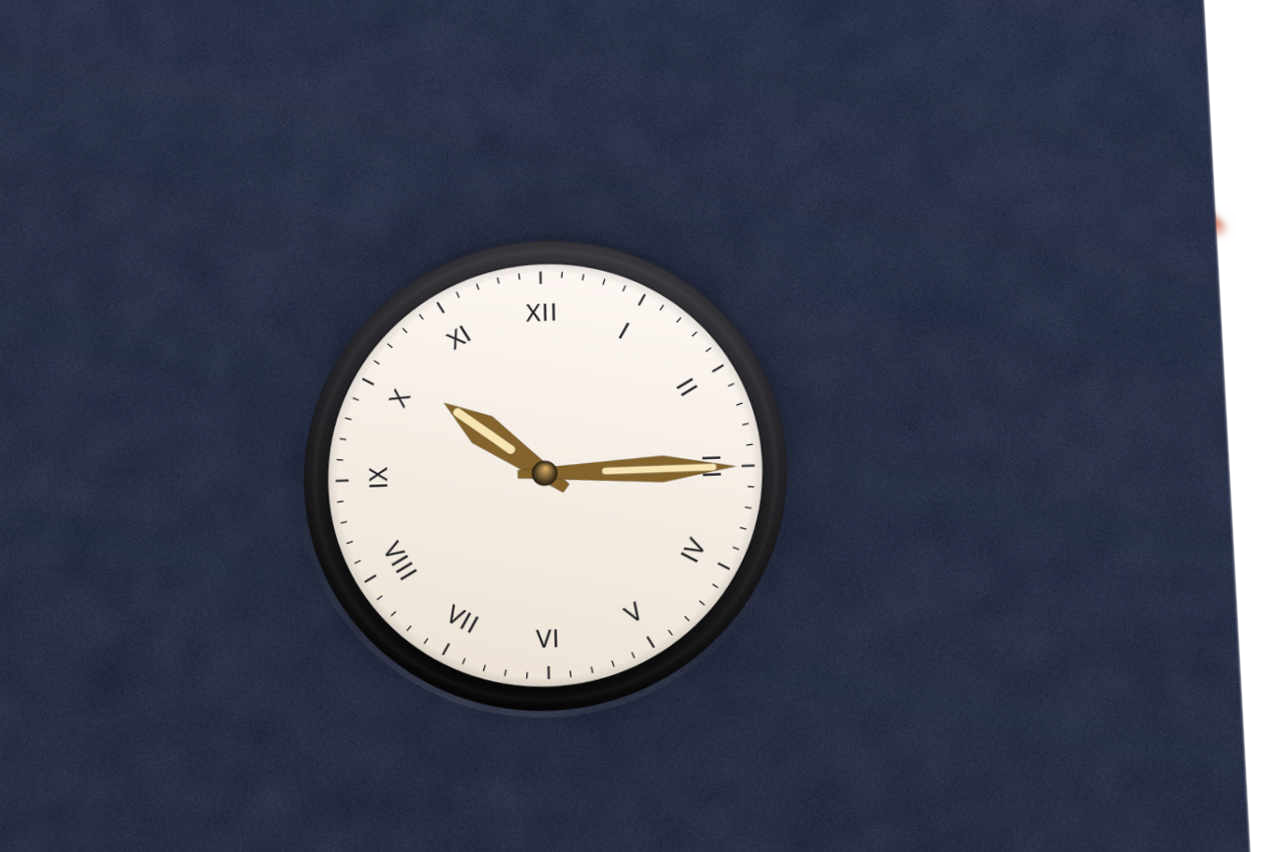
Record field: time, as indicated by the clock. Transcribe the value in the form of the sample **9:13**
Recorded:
**10:15**
